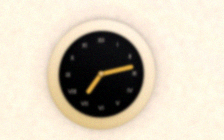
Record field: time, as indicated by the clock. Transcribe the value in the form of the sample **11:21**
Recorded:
**7:13**
